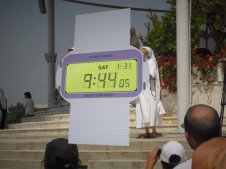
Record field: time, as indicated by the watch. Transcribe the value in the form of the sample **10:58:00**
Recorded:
**9:44:05**
